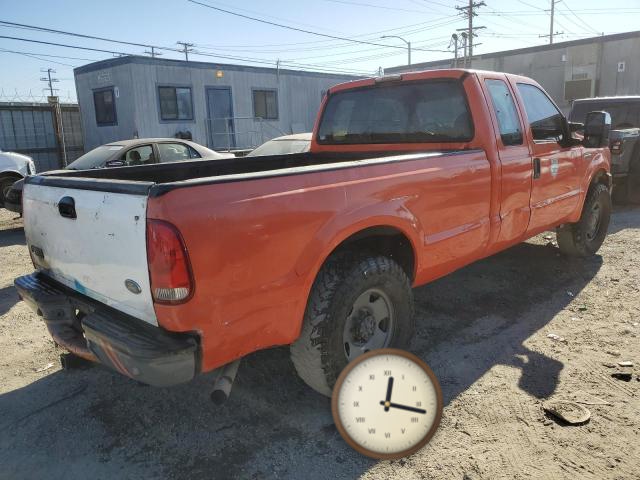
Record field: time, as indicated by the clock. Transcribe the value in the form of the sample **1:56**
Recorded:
**12:17**
